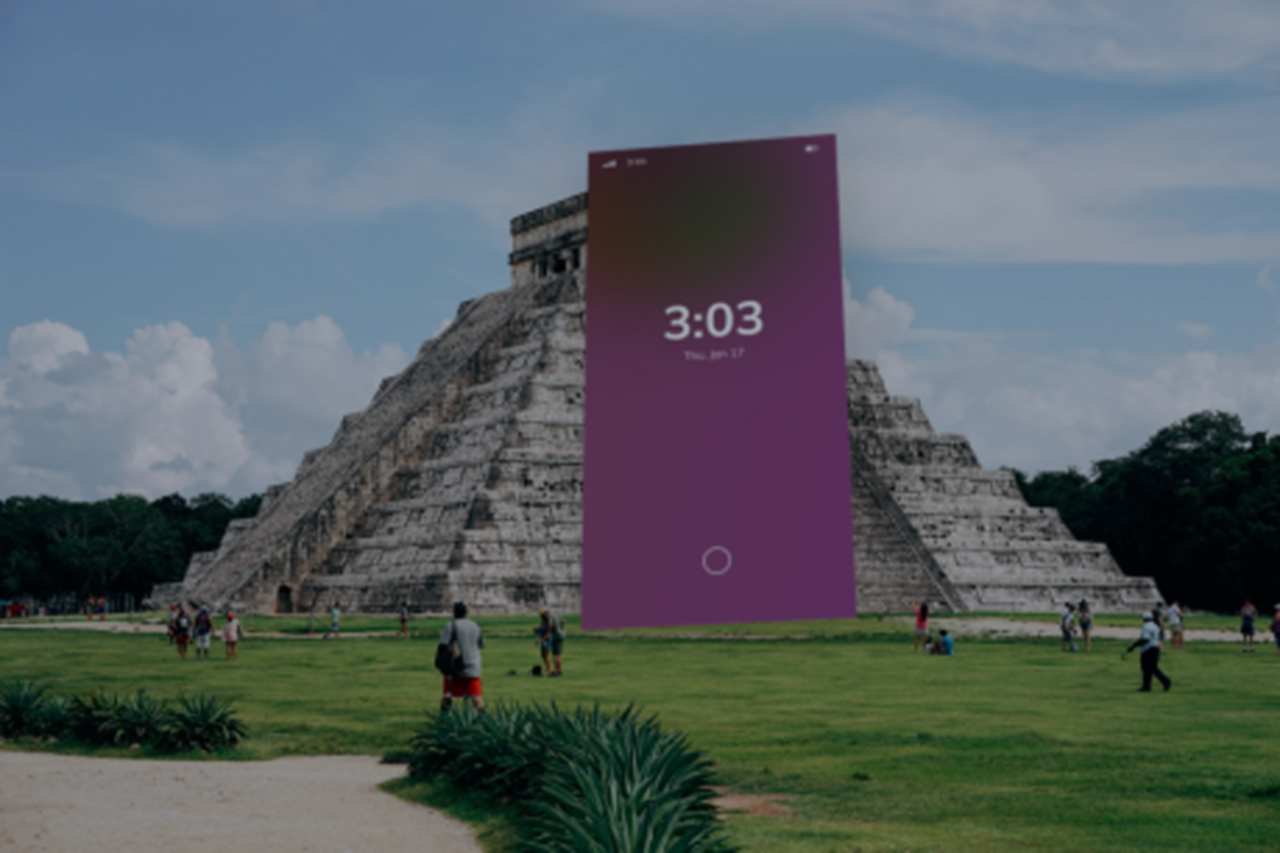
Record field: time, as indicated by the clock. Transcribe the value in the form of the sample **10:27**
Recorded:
**3:03**
